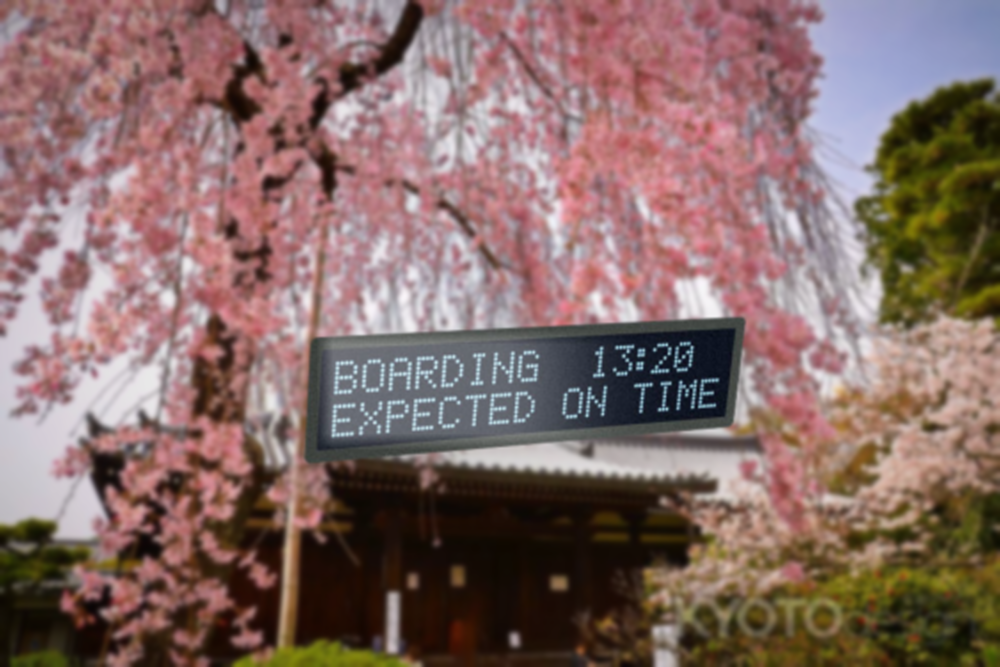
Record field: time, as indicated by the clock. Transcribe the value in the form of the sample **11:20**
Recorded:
**13:20**
